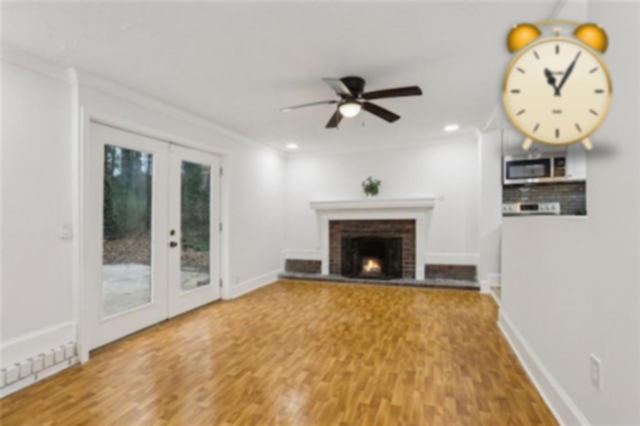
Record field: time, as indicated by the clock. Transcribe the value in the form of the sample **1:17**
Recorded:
**11:05**
